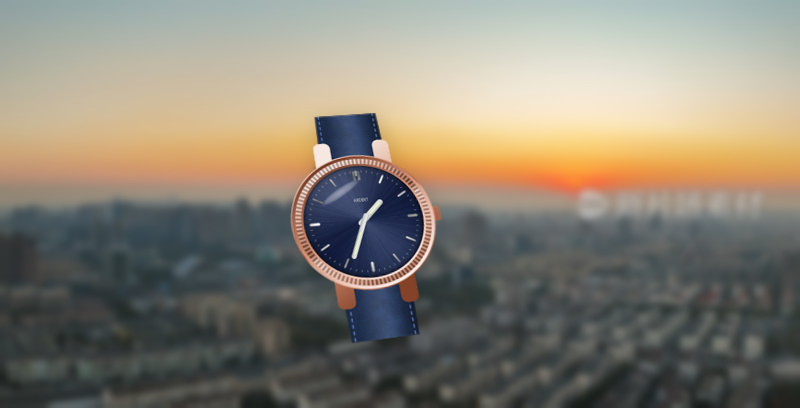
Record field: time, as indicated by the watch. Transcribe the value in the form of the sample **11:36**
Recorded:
**1:34**
